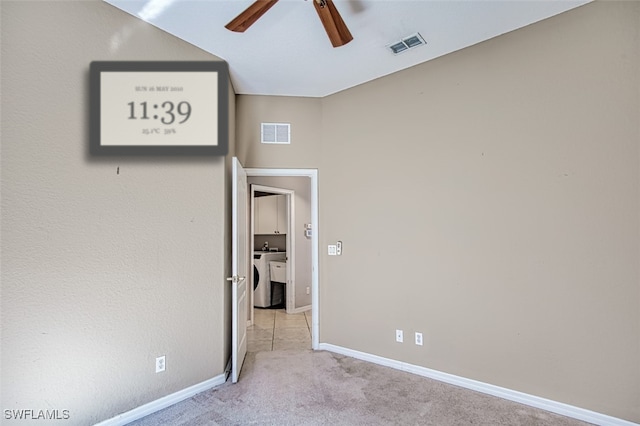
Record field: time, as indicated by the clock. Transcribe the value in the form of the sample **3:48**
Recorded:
**11:39**
